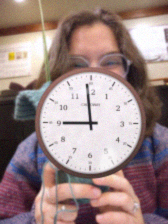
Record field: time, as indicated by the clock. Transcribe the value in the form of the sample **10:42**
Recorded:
**8:59**
